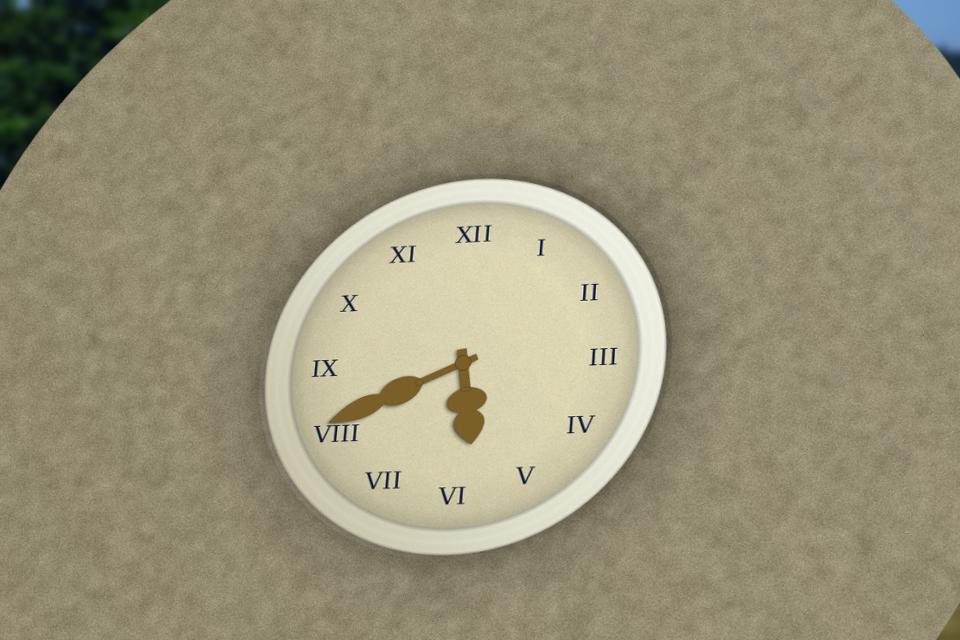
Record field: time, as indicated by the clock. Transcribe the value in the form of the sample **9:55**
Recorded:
**5:41**
